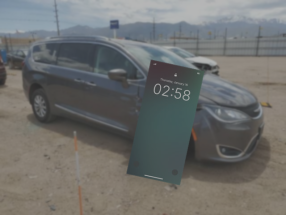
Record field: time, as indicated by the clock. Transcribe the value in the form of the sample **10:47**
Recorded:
**2:58**
